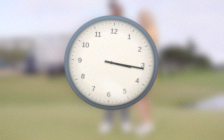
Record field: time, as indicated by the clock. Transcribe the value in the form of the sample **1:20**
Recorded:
**3:16**
